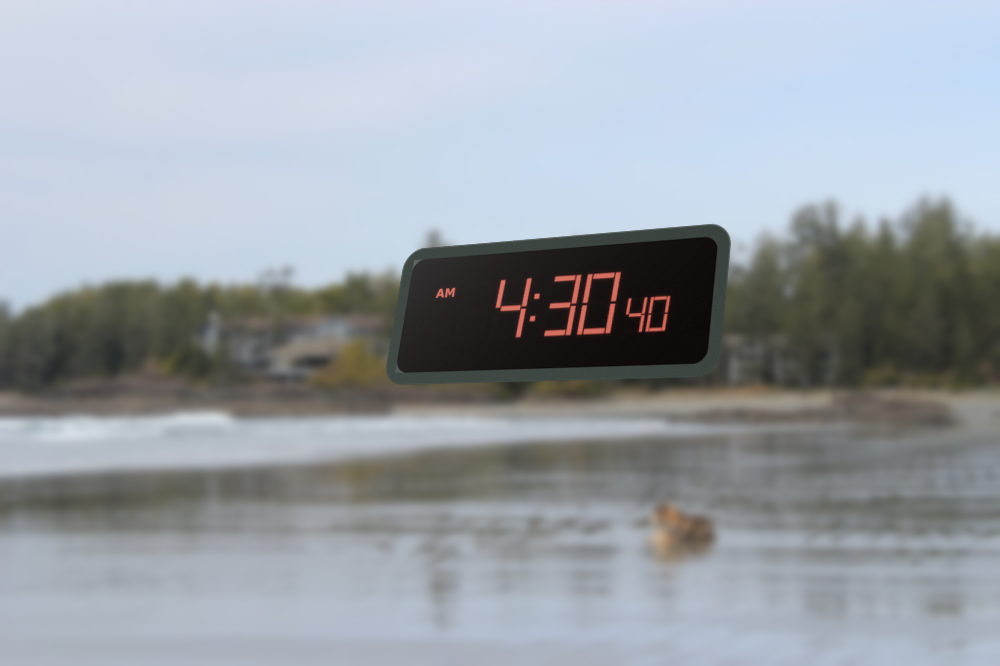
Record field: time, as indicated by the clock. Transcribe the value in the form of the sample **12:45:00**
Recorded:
**4:30:40**
